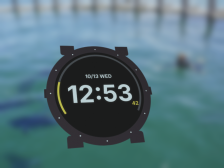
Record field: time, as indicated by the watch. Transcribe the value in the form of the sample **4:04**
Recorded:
**12:53**
